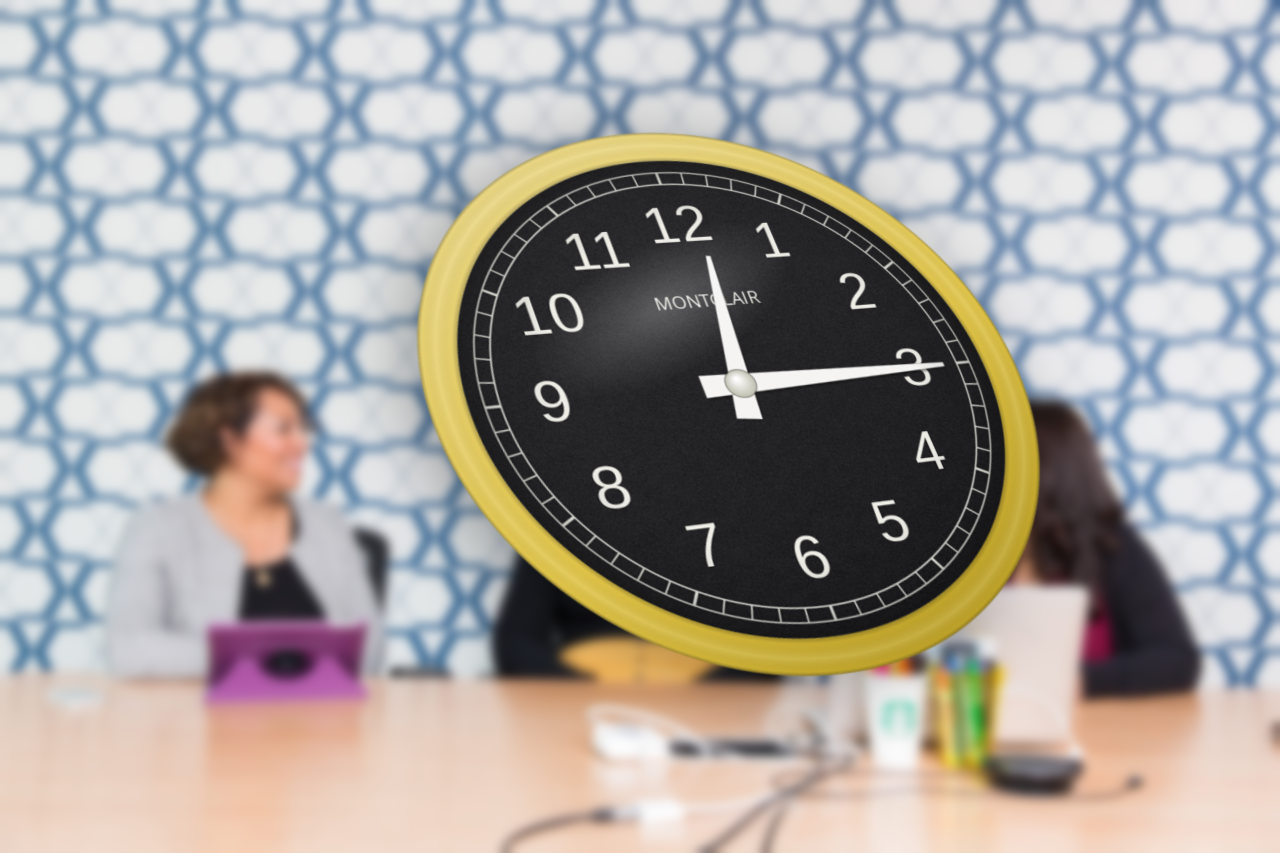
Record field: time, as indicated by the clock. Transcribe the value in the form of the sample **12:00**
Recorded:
**12:15**
